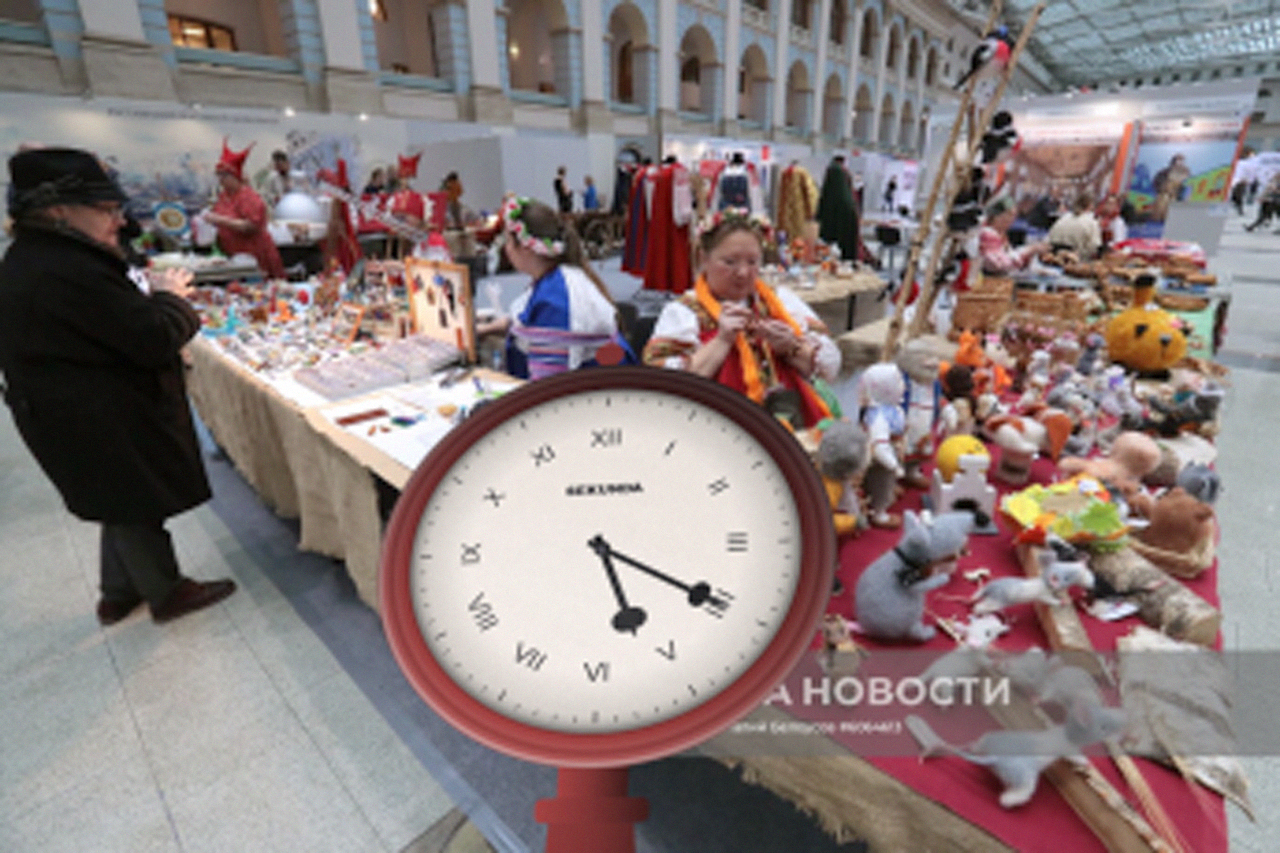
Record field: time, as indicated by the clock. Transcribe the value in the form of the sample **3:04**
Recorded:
**5:20**
